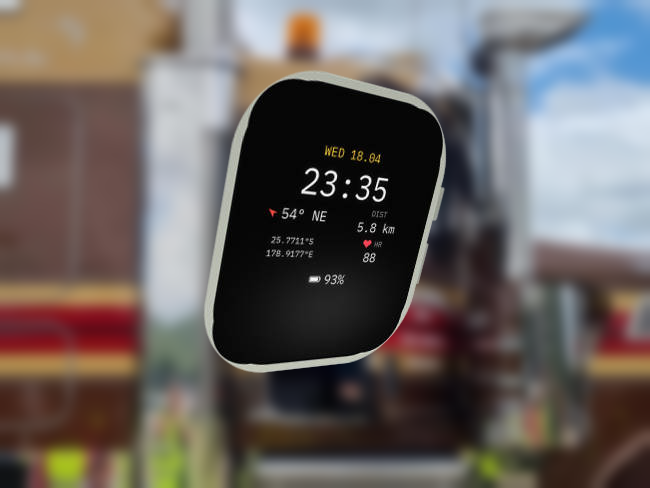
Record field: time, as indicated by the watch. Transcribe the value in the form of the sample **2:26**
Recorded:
**23:35**
